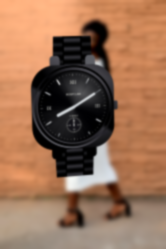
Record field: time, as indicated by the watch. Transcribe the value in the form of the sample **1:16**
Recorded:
**8:10**
